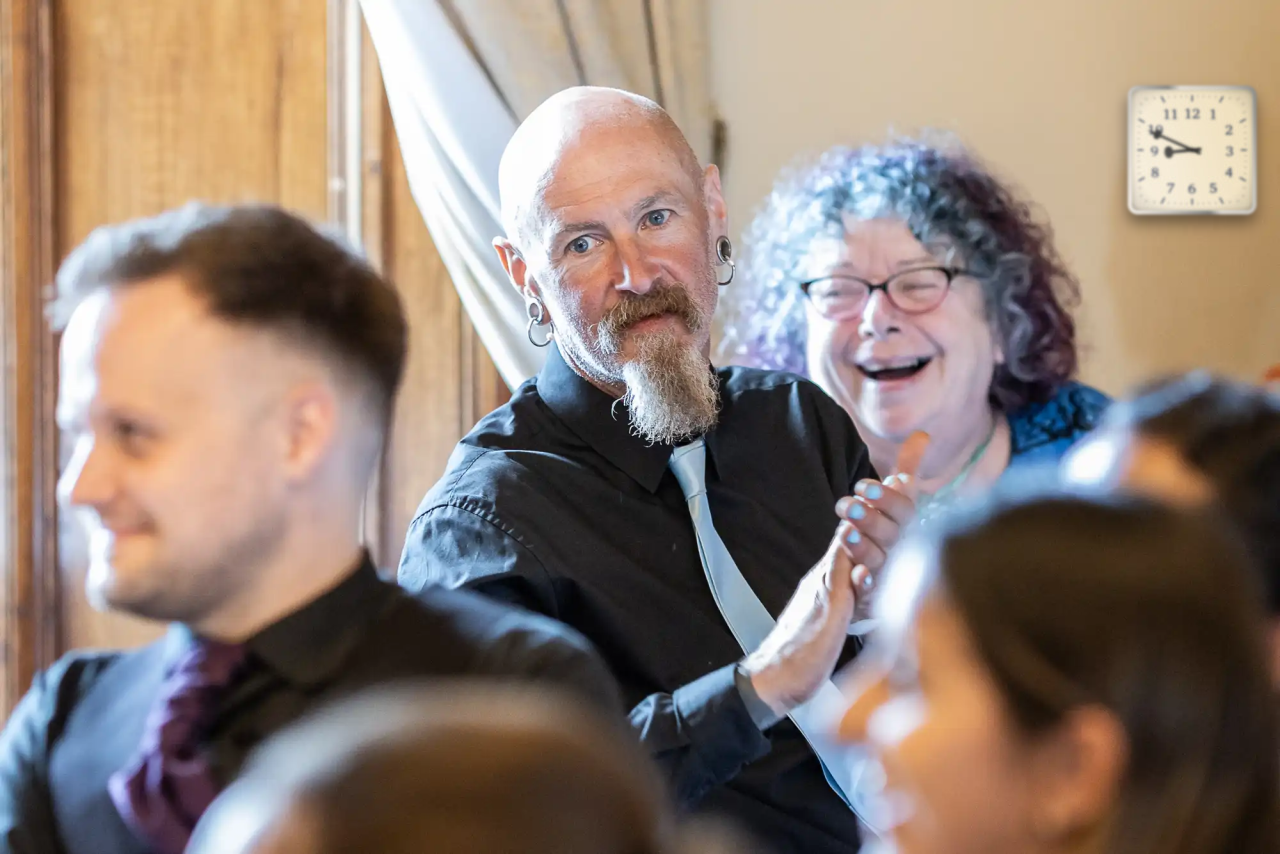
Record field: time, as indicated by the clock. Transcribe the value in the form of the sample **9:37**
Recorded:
**8:49**
